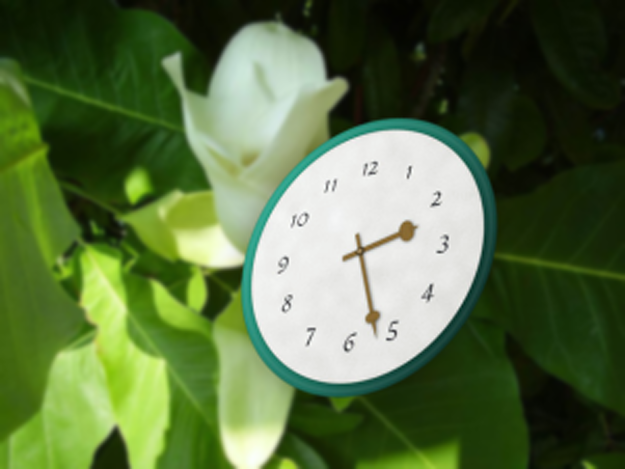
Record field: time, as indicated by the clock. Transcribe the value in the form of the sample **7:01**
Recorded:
**2:27**
